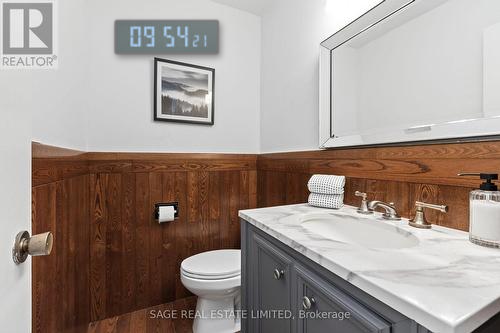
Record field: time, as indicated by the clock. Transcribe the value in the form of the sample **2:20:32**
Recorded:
**9:54:21**
